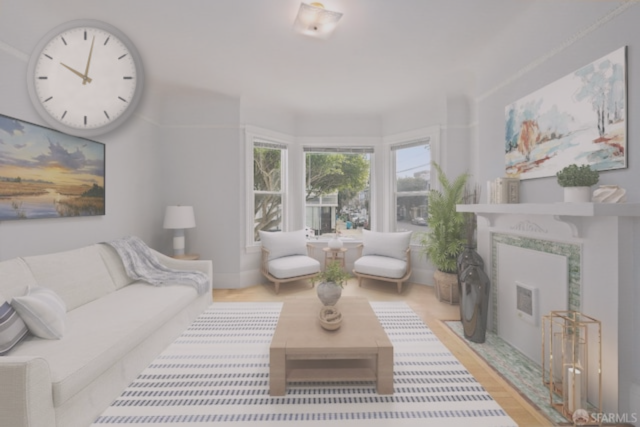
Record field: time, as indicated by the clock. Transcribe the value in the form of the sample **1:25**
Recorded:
**10:02**
